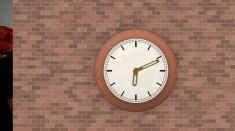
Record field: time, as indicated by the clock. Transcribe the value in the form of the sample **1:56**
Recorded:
**6:11**
